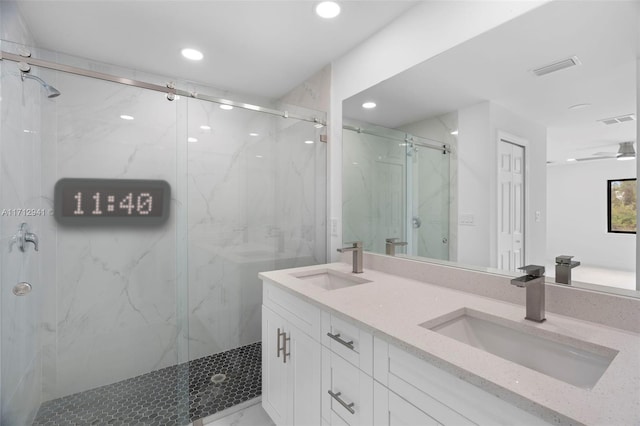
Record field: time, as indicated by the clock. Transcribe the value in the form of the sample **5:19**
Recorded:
**11:40**
